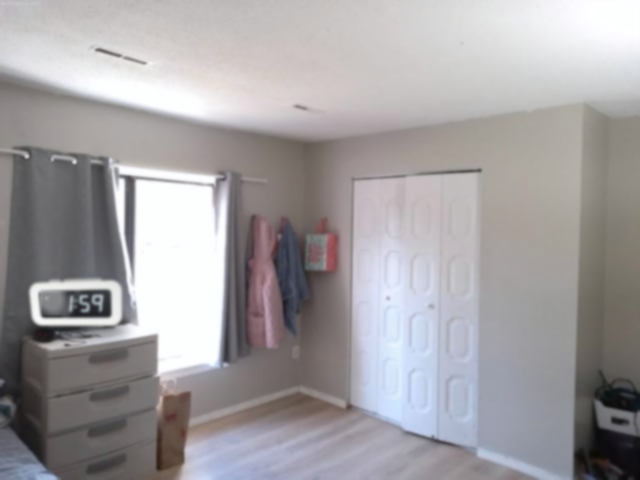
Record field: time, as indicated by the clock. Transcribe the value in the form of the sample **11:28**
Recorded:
**1:59**
